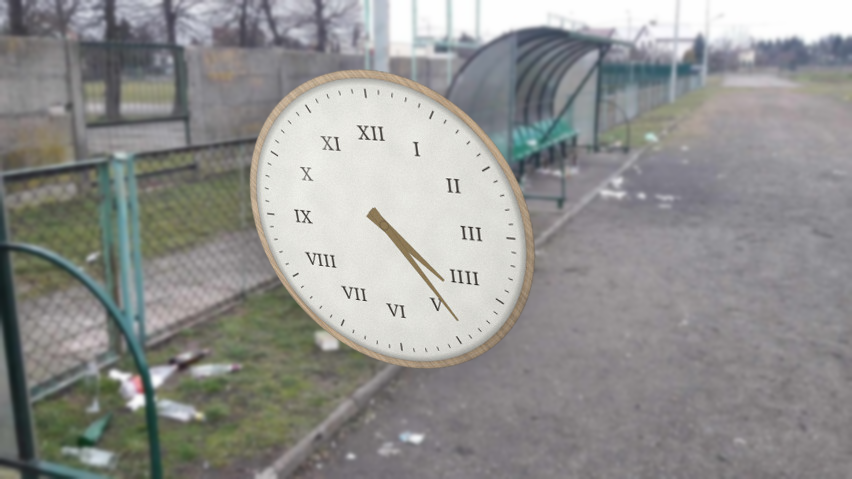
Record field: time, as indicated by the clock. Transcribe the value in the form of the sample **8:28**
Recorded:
**4:24**
